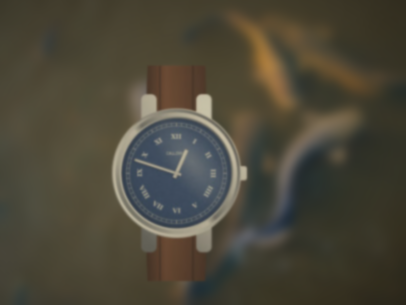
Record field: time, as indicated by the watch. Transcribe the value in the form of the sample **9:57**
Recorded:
**12:48**
